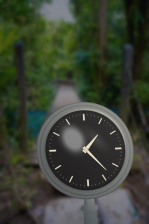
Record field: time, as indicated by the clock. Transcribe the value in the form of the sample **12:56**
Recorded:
**1:23**
